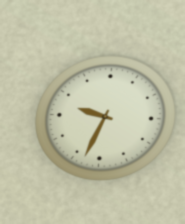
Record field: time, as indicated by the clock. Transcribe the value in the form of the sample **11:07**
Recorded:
**9:33**
